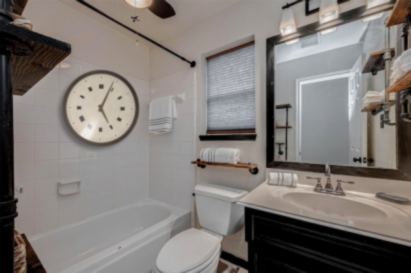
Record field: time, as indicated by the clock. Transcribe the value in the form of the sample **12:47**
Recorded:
**5:04**
